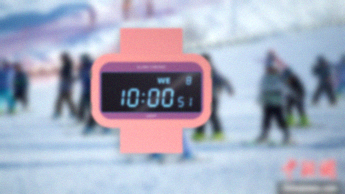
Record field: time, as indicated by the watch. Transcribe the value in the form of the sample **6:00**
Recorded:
**10:00**
